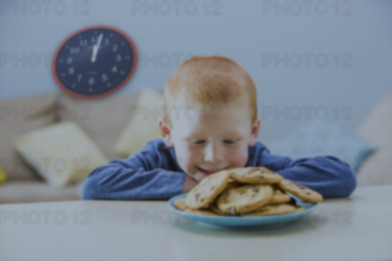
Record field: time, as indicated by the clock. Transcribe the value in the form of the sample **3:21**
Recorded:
**12:02**
